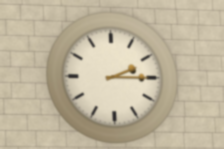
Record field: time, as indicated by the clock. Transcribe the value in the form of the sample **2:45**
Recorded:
**2:15**
